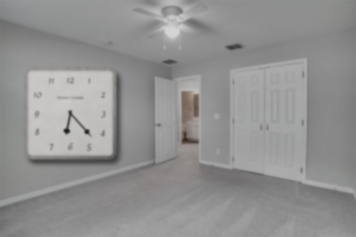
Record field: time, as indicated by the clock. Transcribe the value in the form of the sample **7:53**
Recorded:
**6:23**
